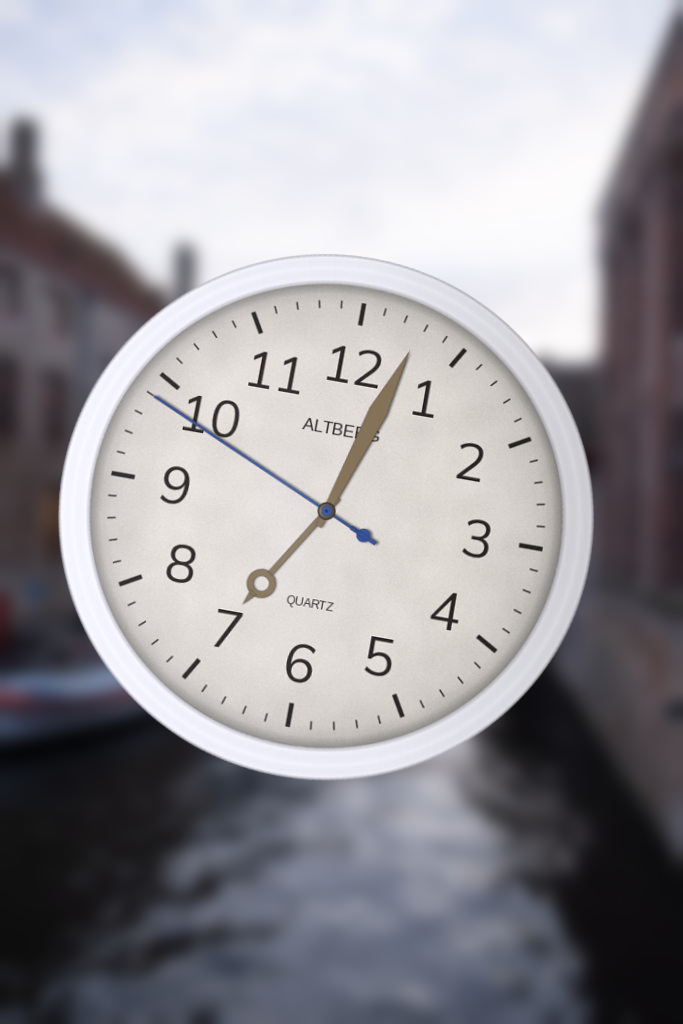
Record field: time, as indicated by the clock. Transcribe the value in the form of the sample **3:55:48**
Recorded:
**7:02:49**
